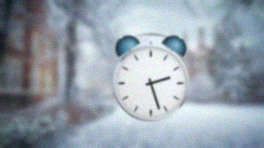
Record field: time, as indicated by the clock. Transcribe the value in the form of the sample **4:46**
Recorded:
**2:27**
